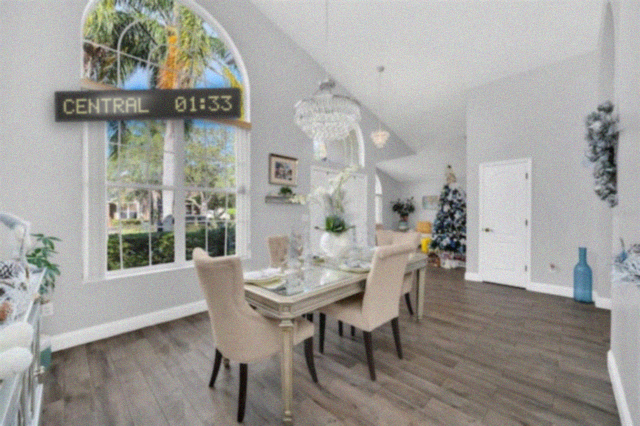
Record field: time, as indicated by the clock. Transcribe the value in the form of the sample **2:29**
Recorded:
**1:33**
